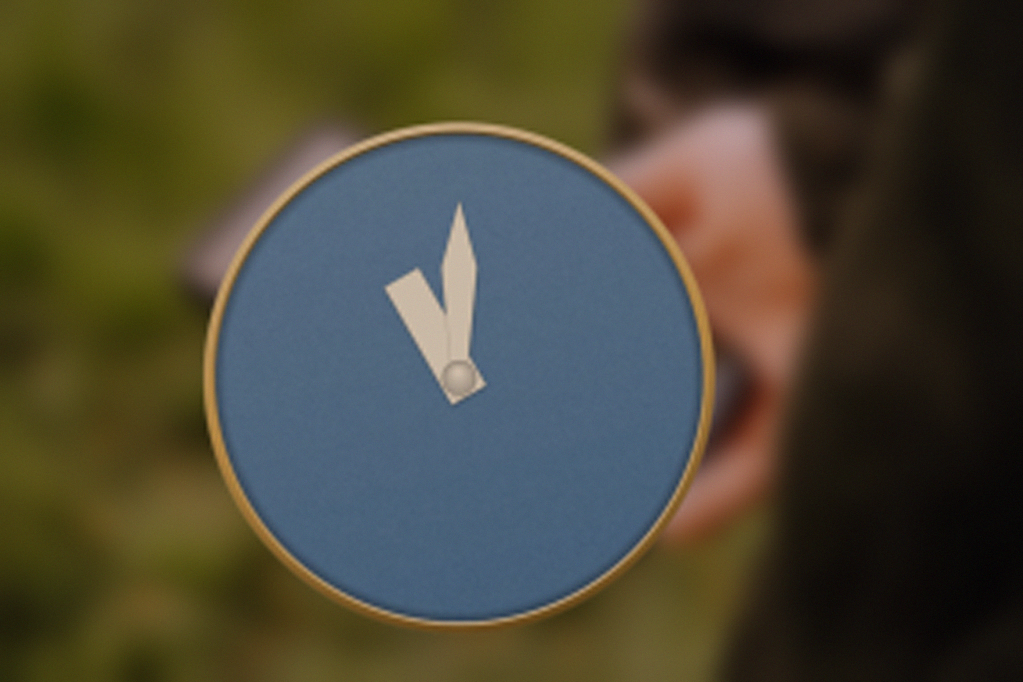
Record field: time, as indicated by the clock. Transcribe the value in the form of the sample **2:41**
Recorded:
**11:00**
